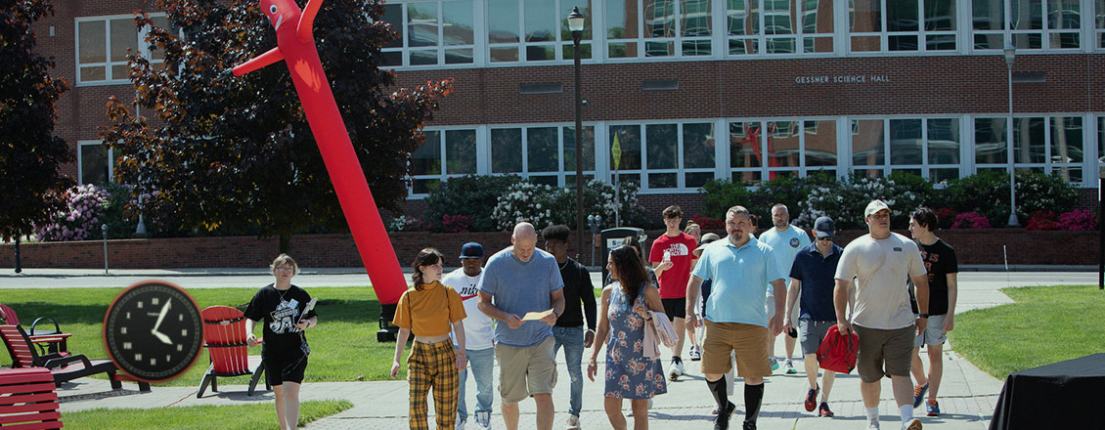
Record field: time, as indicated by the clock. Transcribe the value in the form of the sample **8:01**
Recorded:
**4:04**
